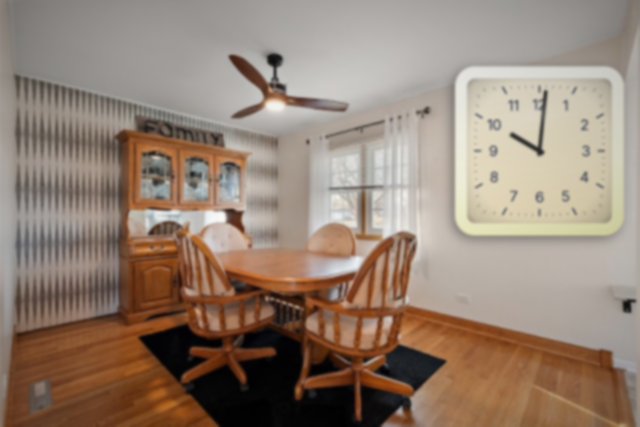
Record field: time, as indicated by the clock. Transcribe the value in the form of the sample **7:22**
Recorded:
**10:01**
